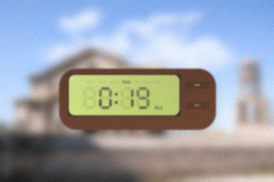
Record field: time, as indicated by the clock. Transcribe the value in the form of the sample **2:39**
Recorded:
**0:19**
